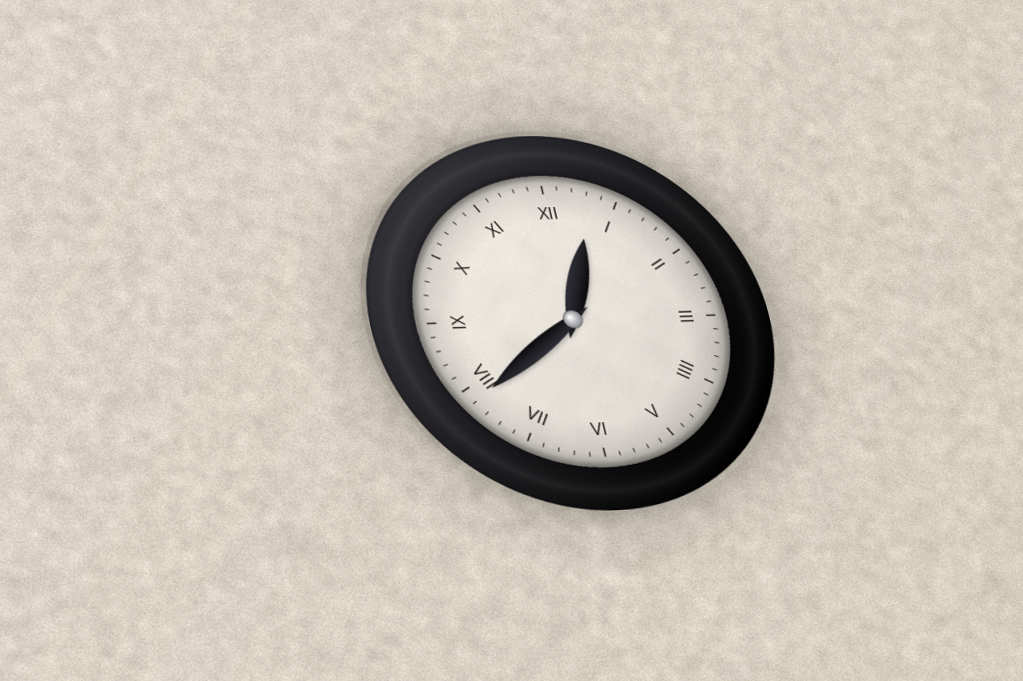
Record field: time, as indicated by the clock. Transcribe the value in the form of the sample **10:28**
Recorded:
**12:39**
